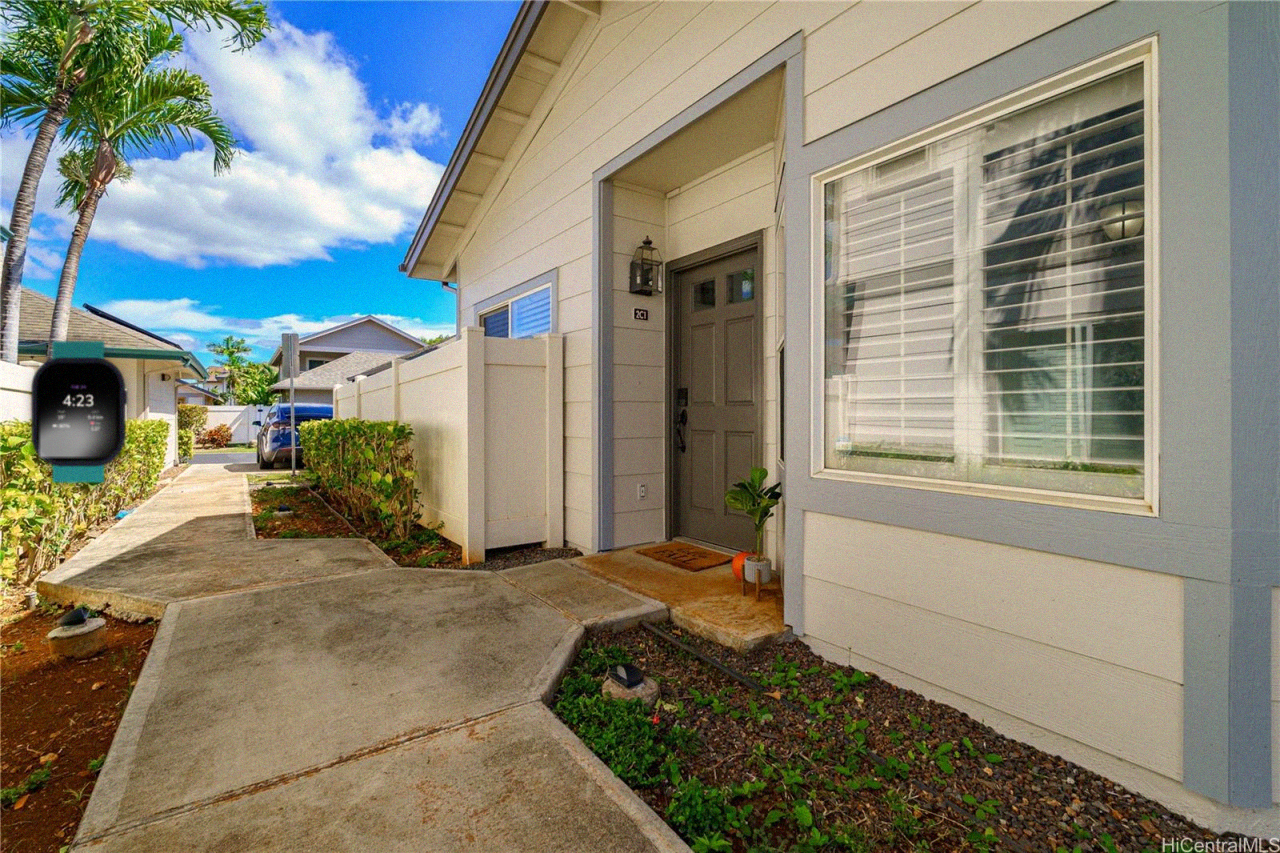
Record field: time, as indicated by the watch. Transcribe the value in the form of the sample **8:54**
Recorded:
**4:23**
